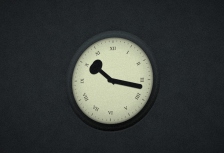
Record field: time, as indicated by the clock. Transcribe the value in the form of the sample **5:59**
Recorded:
**10:17**
